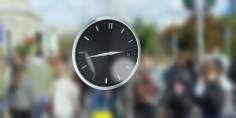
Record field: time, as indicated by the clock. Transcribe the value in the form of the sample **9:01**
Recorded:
**2:43**
